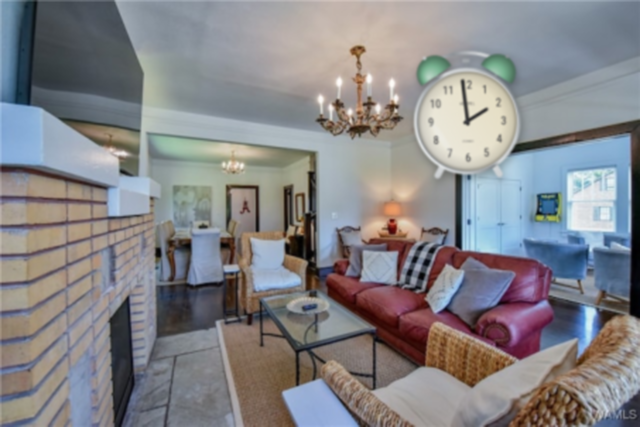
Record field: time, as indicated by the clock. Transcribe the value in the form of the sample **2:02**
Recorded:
**1:59**
